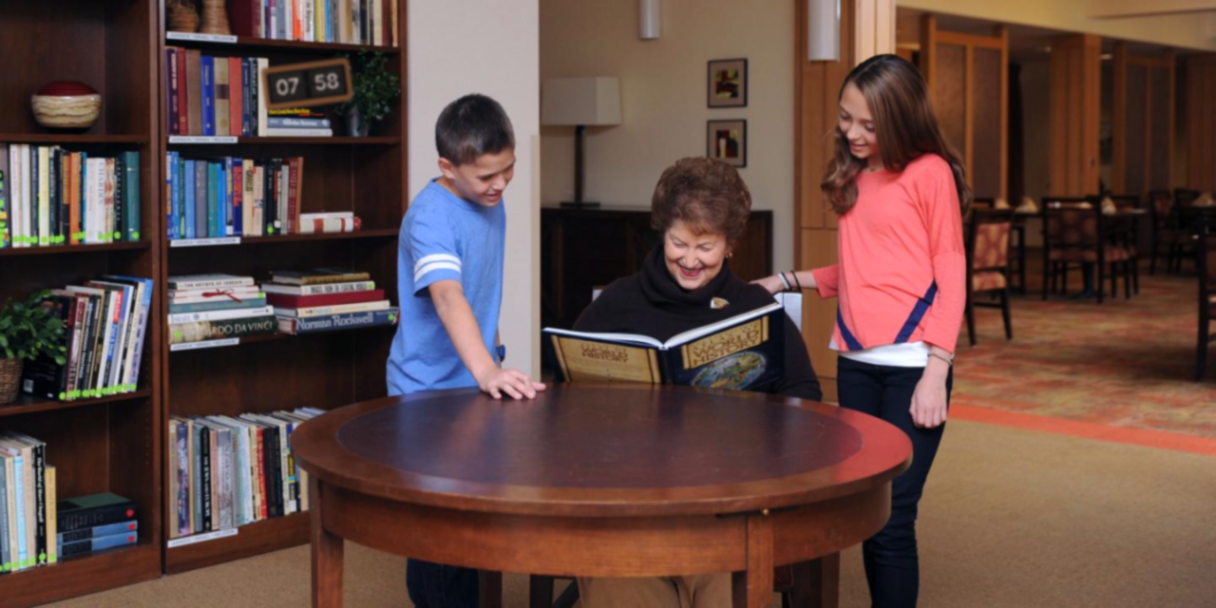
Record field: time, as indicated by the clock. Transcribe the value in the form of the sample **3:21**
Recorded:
**7:58**
